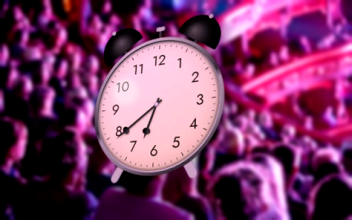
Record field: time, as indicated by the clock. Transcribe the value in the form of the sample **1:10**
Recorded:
**6:39**
